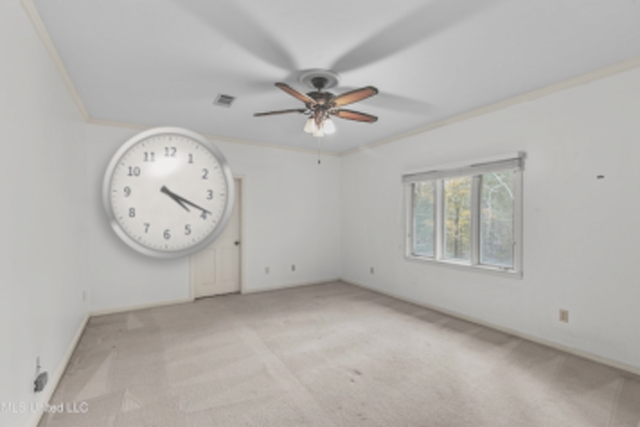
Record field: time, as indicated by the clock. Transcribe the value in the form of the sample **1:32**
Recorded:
**4:19**
